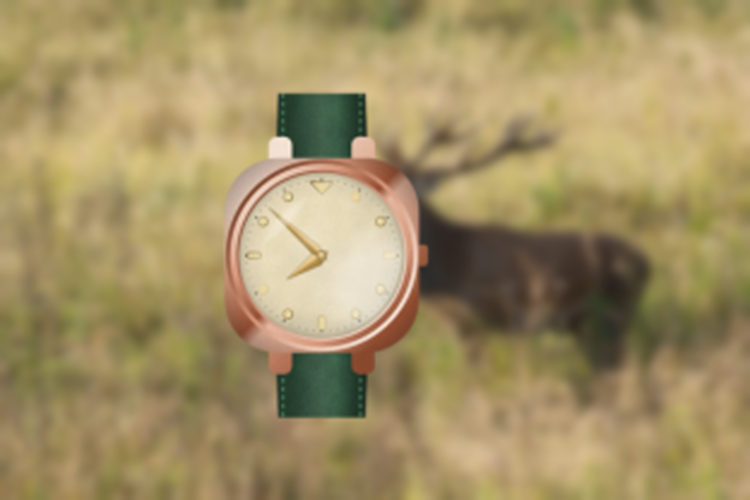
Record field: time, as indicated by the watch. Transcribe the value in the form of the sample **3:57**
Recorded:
**7:52**
